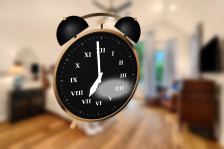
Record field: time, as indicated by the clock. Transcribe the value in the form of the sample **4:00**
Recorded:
**6:59**
